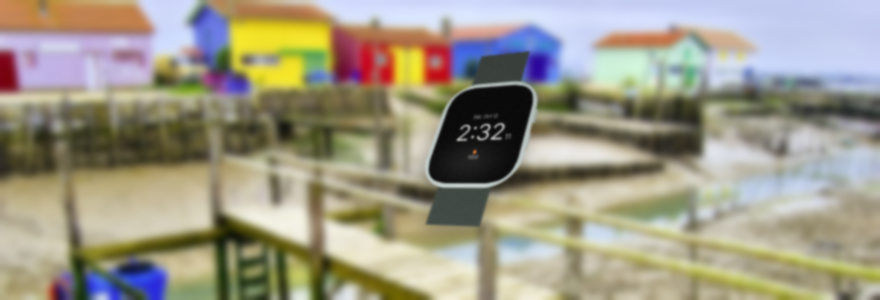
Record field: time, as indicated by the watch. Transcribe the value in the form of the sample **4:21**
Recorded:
**2:32**
